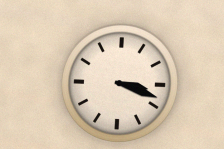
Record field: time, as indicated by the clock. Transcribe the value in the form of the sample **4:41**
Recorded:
**3:18**
